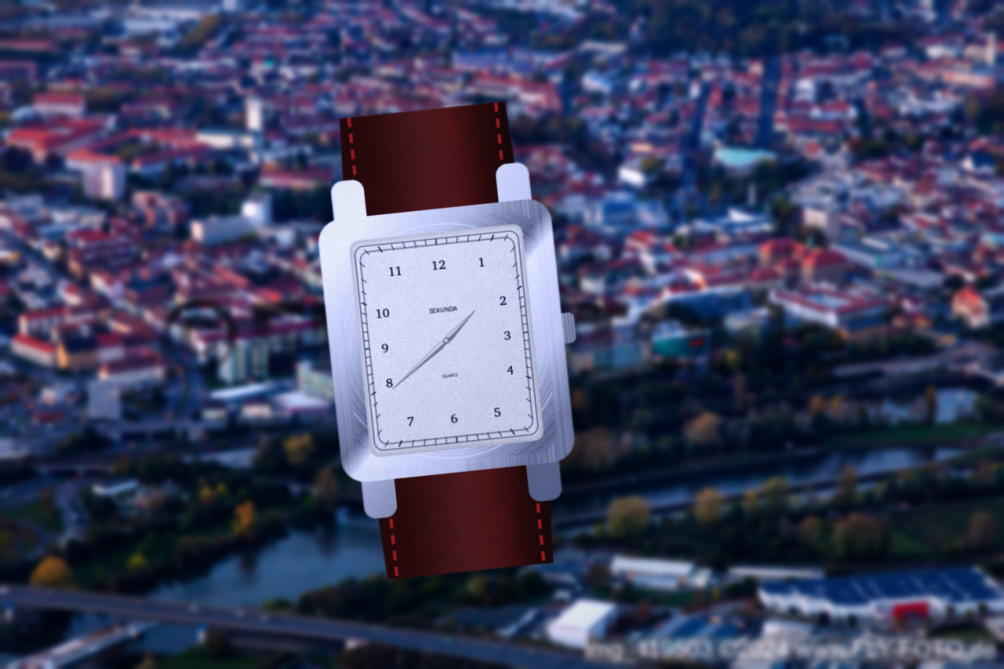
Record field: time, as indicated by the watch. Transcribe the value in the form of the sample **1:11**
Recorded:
**1:39**
